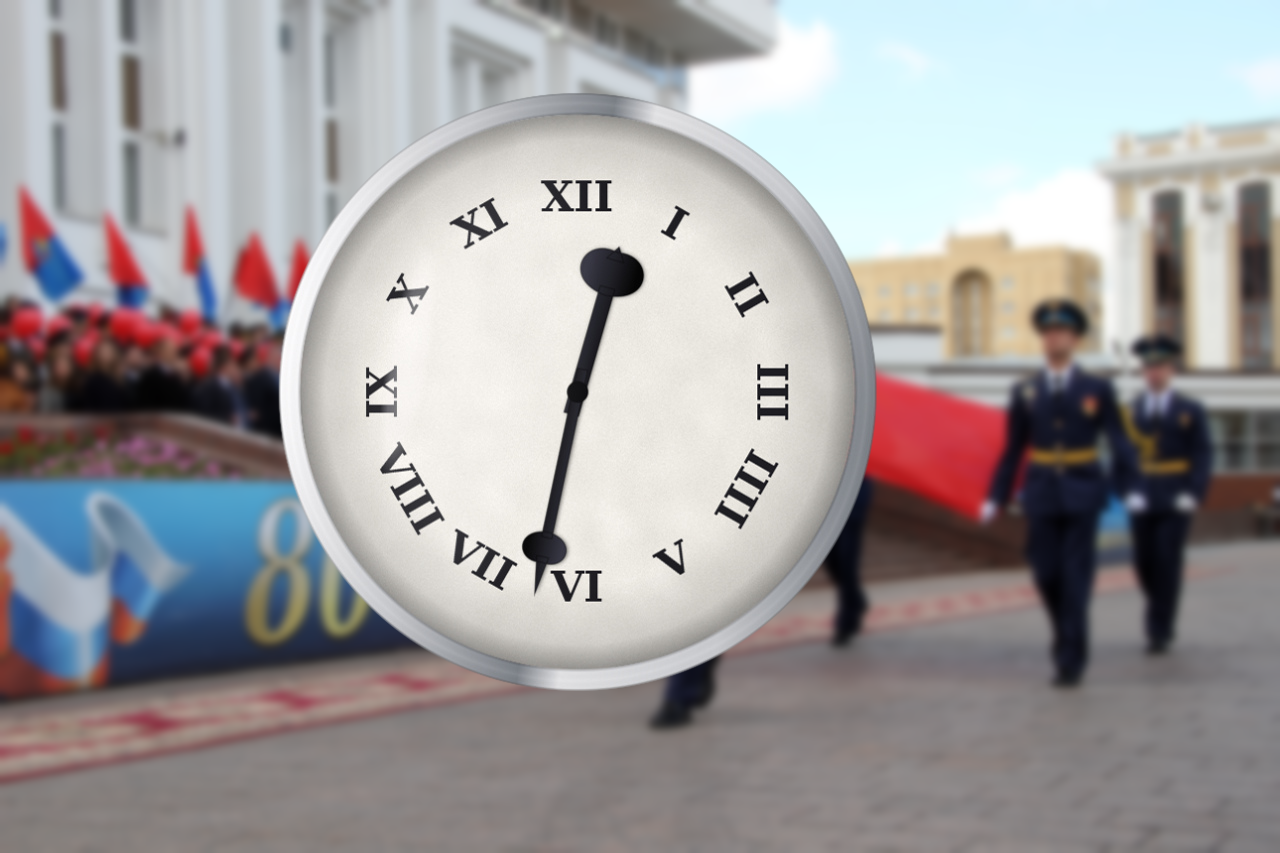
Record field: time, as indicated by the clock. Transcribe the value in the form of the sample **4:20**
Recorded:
**12:32**
